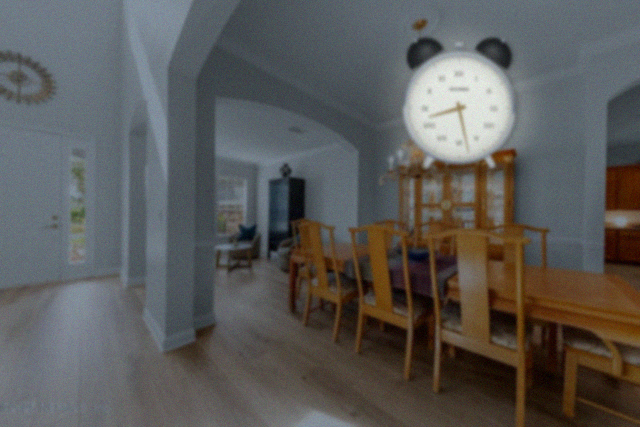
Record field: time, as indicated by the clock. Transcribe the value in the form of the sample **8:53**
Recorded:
**8:28**
